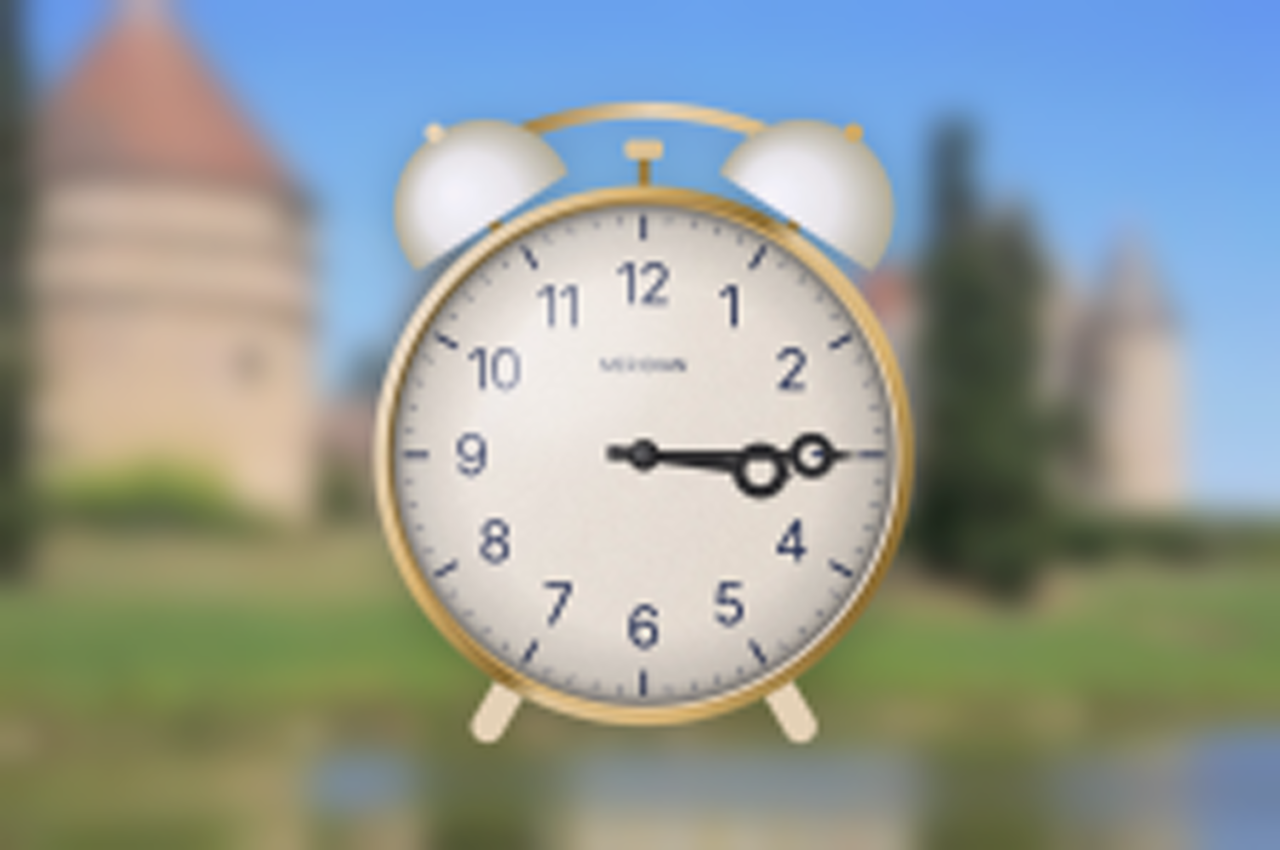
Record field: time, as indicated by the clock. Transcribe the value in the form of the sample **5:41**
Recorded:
**3:15**
